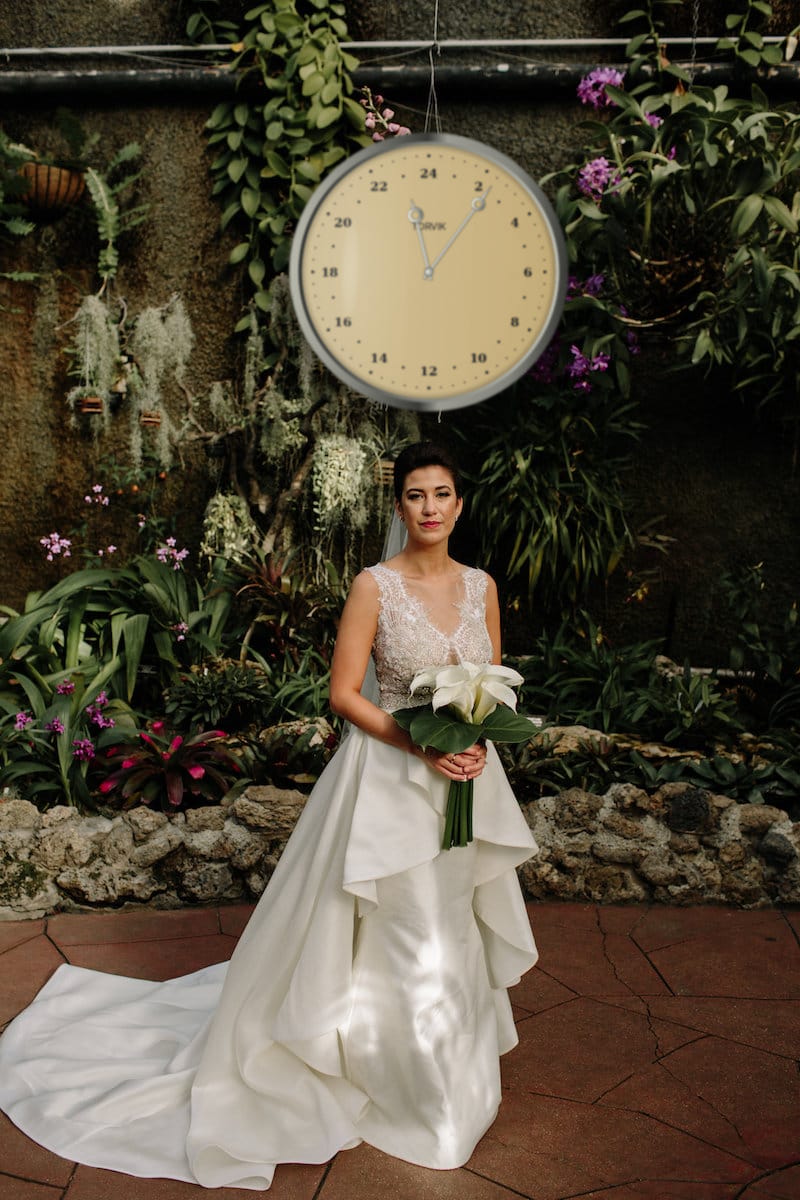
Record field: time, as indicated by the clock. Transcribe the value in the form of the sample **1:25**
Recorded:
**23:06**
